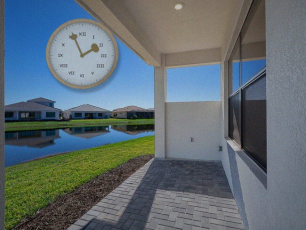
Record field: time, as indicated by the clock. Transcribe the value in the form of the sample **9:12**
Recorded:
**1:56**
